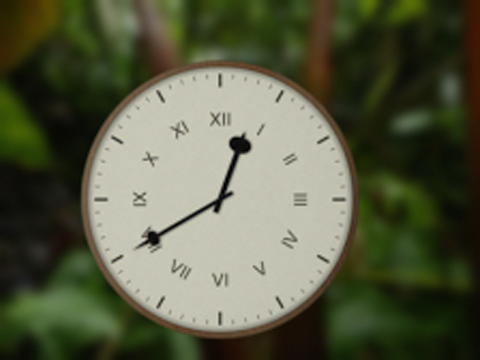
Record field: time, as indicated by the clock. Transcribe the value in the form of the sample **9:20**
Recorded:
**12:40**
